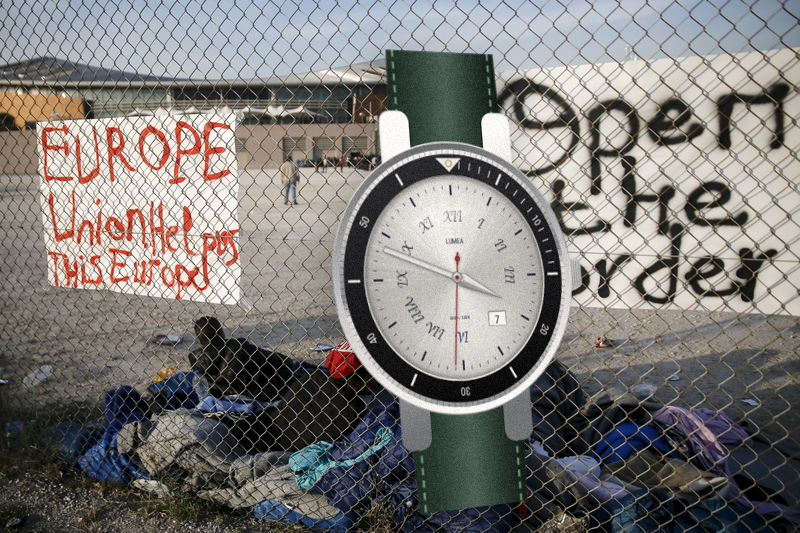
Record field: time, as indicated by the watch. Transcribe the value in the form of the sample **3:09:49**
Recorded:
**3:48:31**
